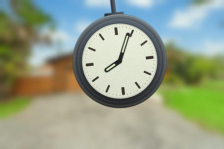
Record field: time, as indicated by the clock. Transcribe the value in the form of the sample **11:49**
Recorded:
**8:04**
